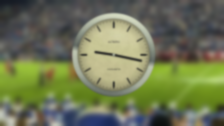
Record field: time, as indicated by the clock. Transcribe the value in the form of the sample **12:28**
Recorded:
**9:17**
